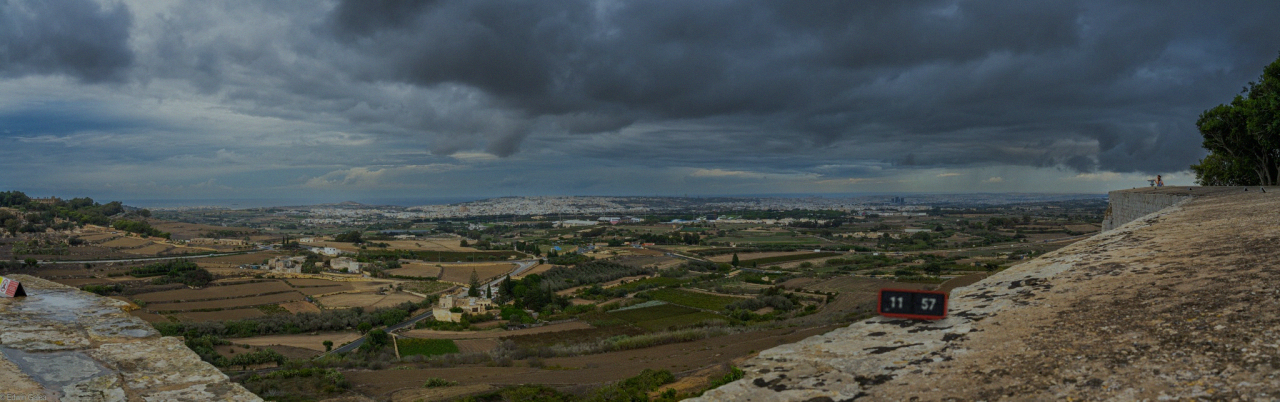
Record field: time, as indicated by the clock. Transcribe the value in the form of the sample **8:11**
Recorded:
**11:57**
